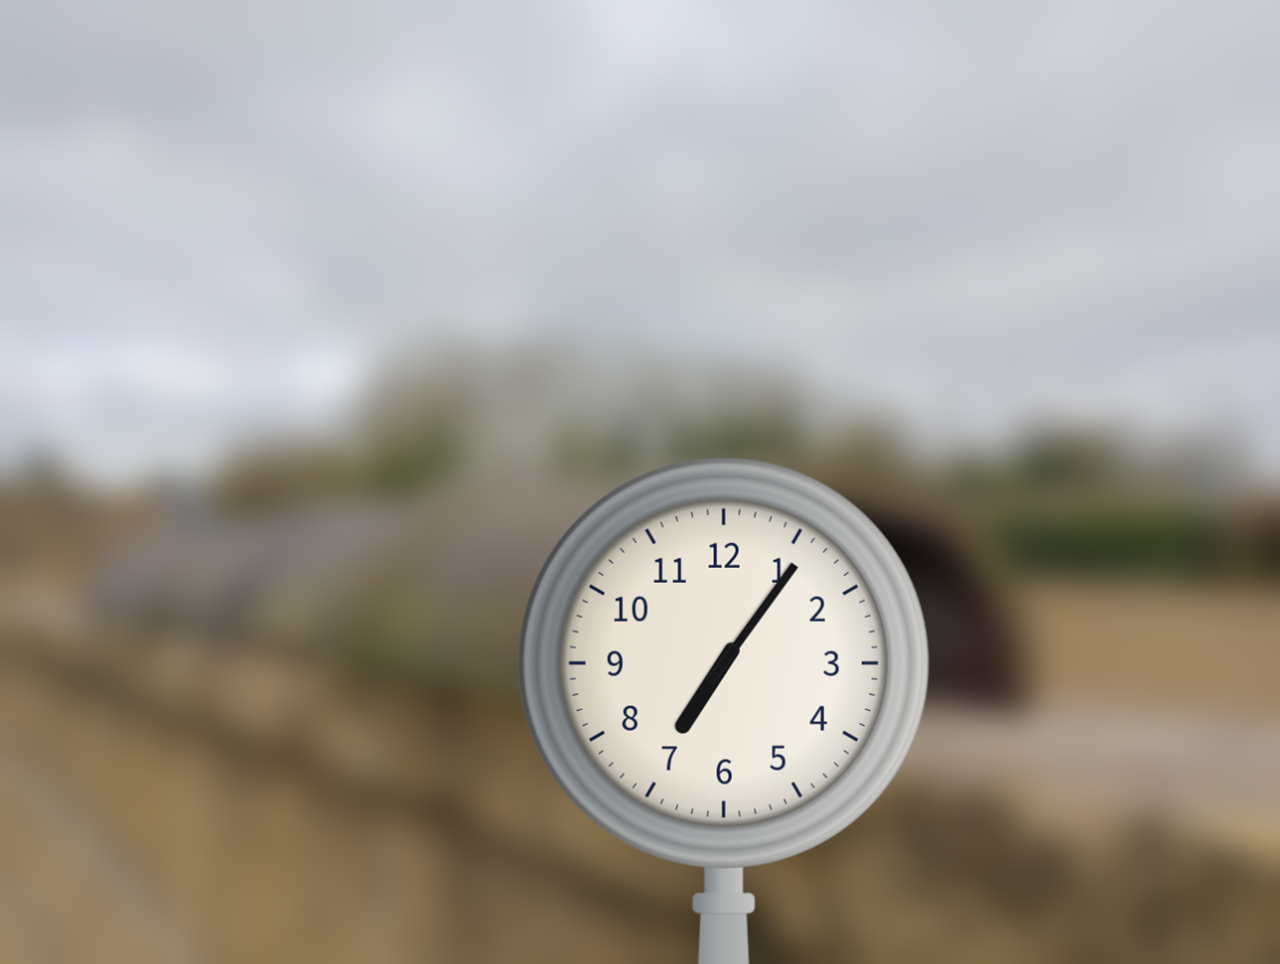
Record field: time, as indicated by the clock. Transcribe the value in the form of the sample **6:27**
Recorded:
**7:06**
